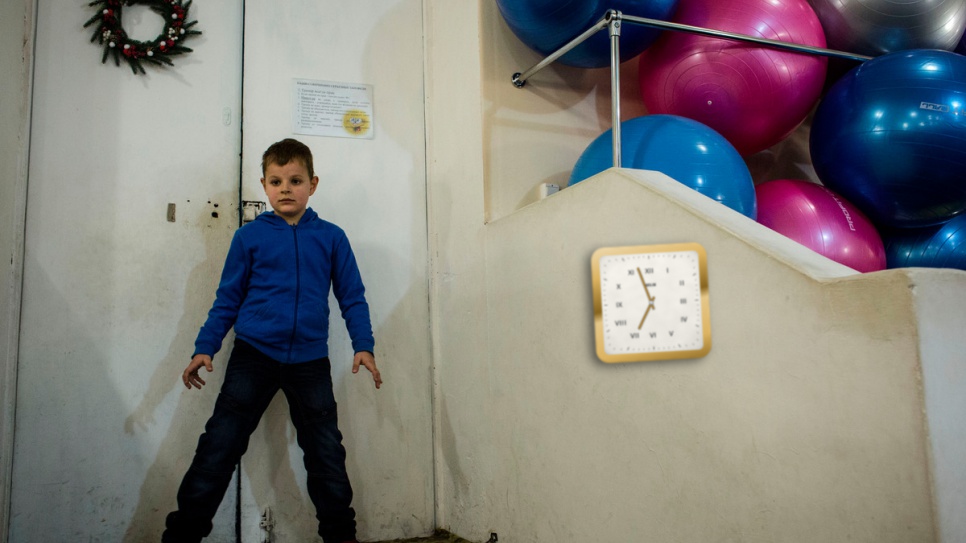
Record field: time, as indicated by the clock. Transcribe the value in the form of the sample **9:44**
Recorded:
**6:57**
